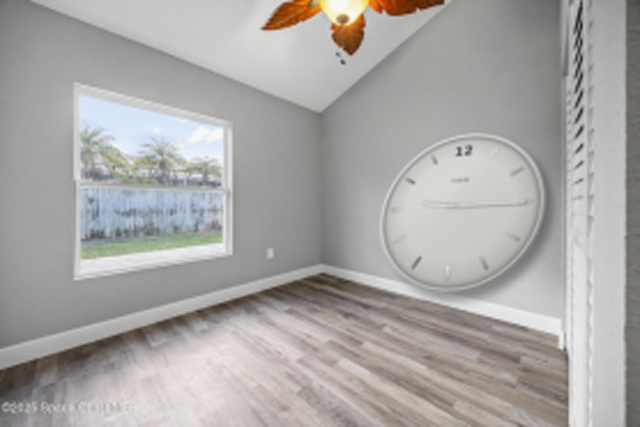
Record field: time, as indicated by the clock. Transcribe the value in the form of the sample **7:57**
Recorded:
**9:15**
